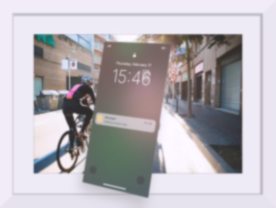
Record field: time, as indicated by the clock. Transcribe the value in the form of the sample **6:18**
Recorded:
**15:46**
